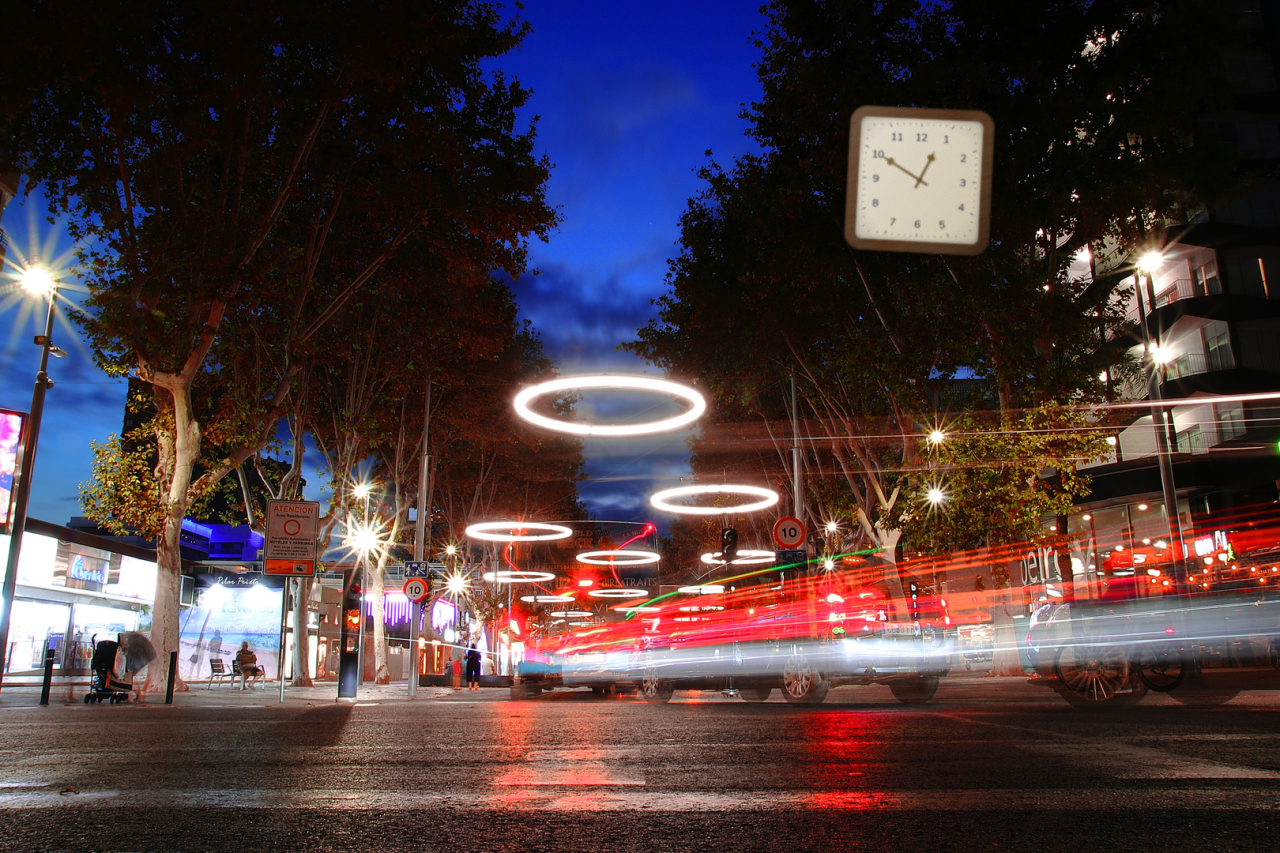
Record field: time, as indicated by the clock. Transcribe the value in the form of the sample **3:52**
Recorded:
**12:50**
